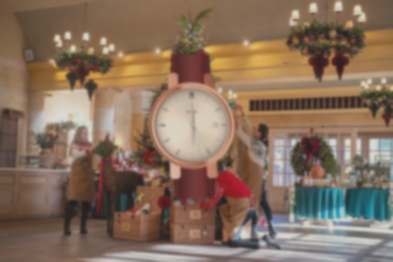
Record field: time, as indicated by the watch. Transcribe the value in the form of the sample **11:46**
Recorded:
**6:00**
